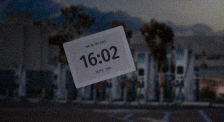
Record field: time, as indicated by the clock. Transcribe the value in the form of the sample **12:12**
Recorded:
**16:02**
